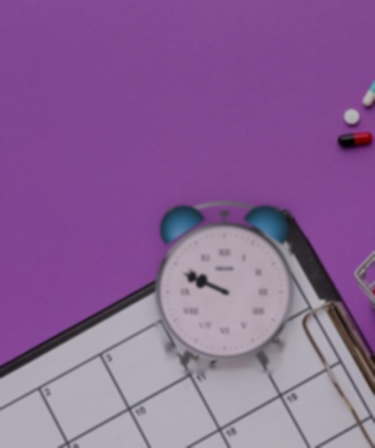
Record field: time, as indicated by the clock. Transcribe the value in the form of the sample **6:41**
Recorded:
**9:49**
